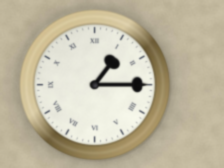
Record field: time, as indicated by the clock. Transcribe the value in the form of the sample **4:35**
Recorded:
**1:15**
